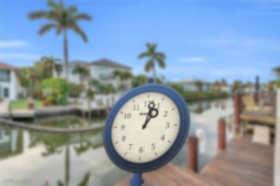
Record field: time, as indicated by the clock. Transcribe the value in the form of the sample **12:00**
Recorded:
**1:02**
